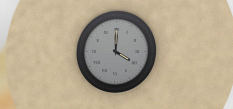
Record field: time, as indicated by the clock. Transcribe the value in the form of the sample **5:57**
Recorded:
**4:00**
